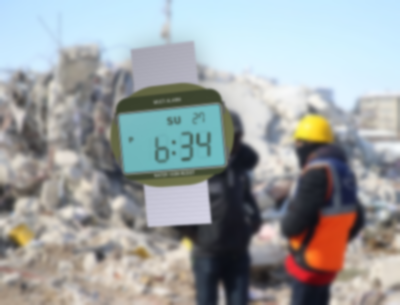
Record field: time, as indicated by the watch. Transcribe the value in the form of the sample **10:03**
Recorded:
**6:34**
